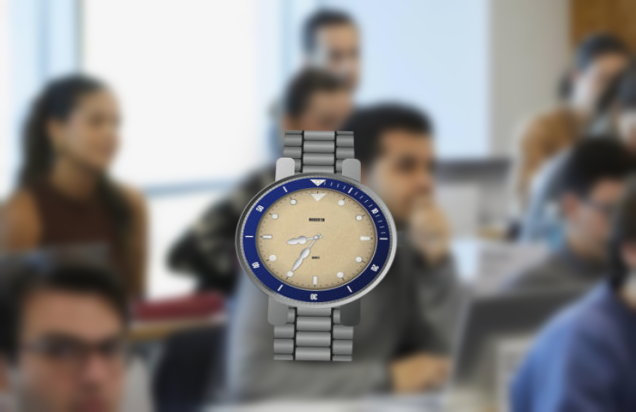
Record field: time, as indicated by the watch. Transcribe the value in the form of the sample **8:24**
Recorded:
**8:35**
